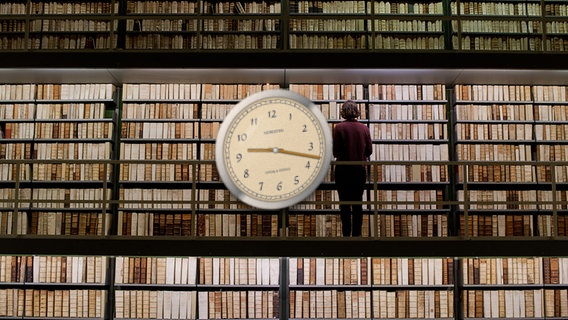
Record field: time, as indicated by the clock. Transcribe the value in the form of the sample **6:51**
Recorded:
**9:18**
